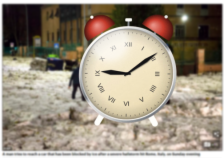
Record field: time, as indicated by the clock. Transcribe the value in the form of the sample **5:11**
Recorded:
**9:09**
